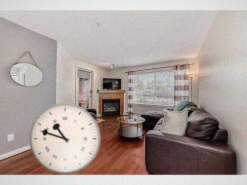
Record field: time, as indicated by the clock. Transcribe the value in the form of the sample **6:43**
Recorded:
**10:48**
